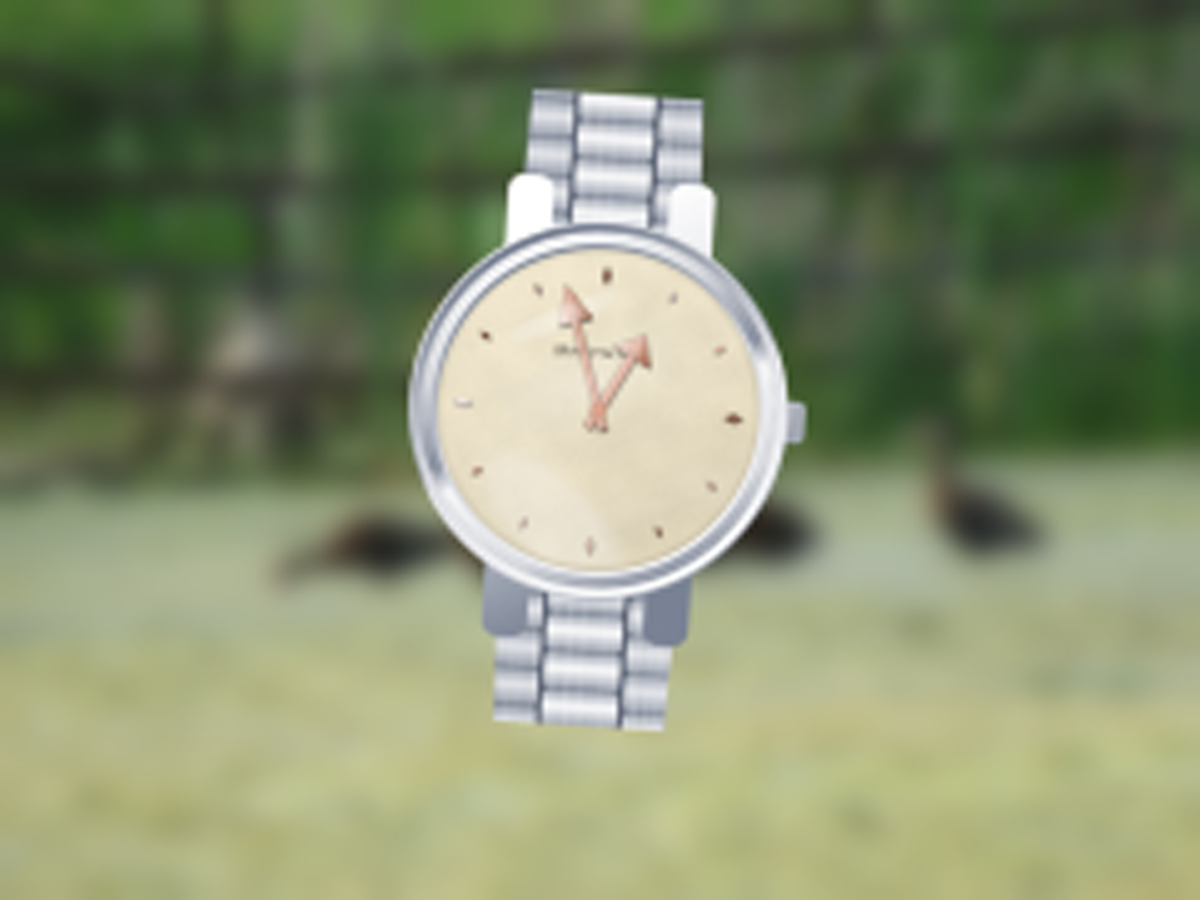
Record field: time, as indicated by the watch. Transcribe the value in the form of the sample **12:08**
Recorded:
**12:57**
